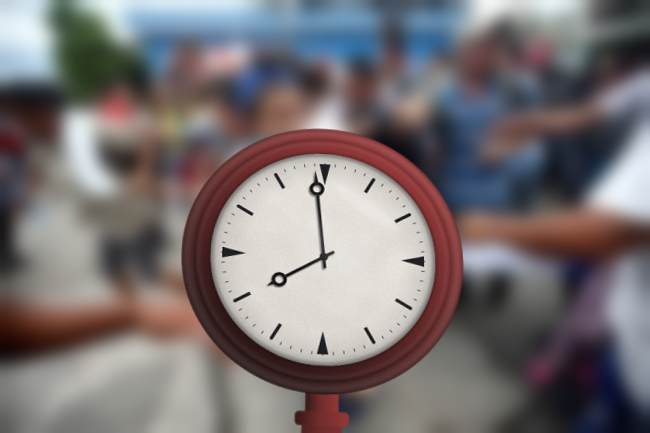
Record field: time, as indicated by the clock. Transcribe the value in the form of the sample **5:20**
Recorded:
**7:59**
